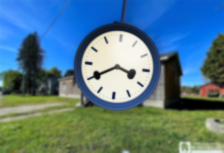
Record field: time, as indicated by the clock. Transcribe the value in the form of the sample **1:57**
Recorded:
**3:40**
